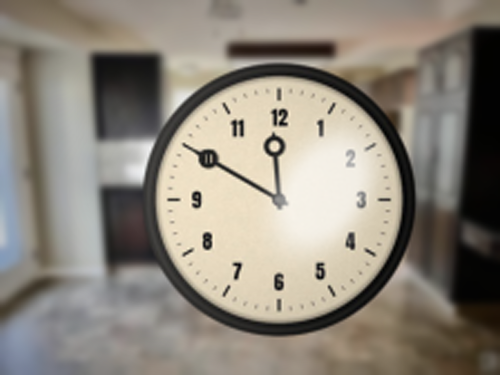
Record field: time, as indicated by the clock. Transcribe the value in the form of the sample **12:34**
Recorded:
**11:50**
